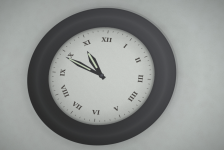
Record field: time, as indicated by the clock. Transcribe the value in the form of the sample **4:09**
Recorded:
**10:49**
